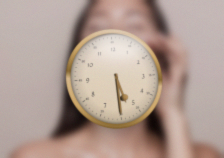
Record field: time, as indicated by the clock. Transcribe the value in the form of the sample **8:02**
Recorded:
**5:30**
